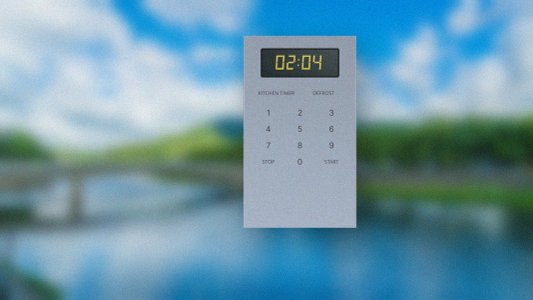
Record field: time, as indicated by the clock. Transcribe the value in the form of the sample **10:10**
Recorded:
**2:04**
